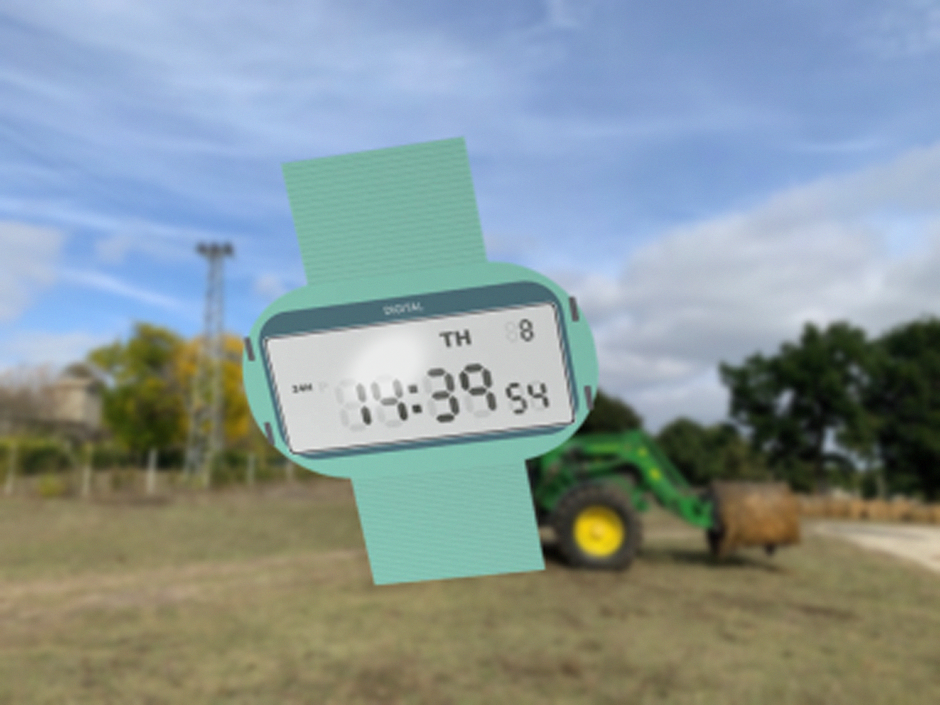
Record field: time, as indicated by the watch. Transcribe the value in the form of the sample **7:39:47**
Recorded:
**14:39:54**
